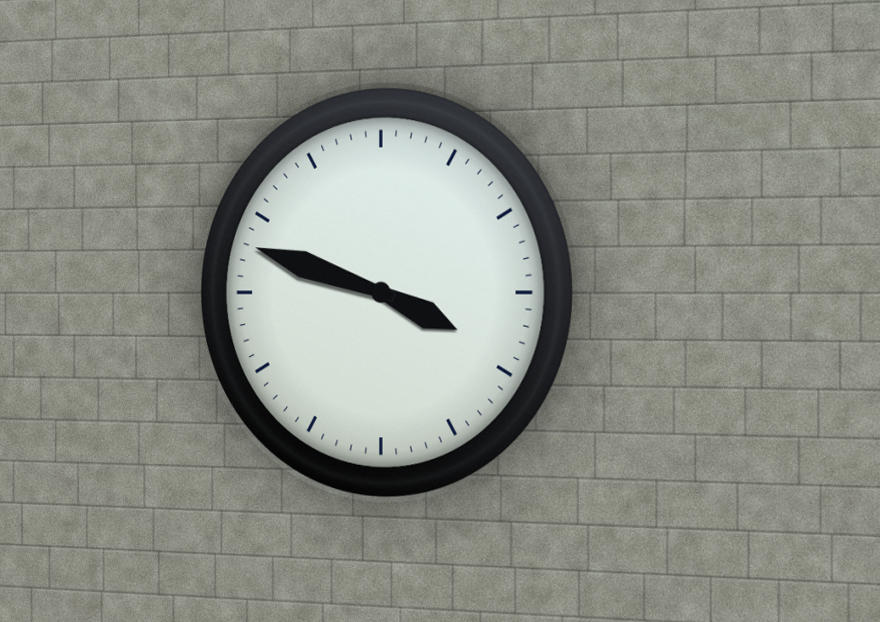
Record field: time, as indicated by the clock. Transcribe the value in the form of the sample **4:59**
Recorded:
**3:48**
